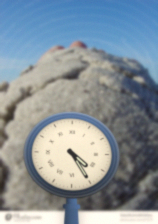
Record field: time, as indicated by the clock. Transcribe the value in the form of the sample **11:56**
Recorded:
**4:25**
